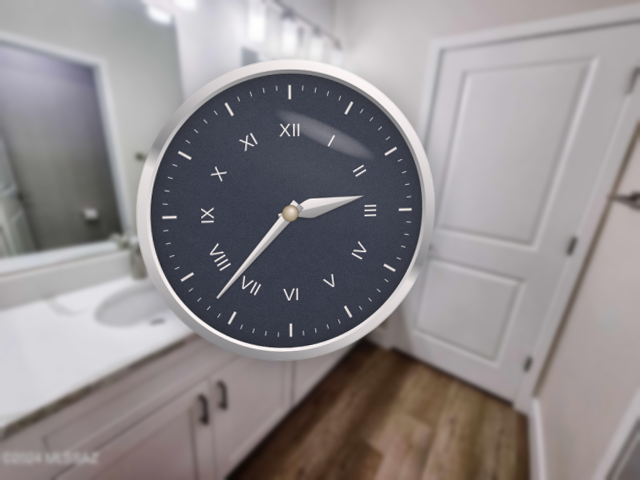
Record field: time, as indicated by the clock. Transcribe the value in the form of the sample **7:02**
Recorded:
**2:37**
